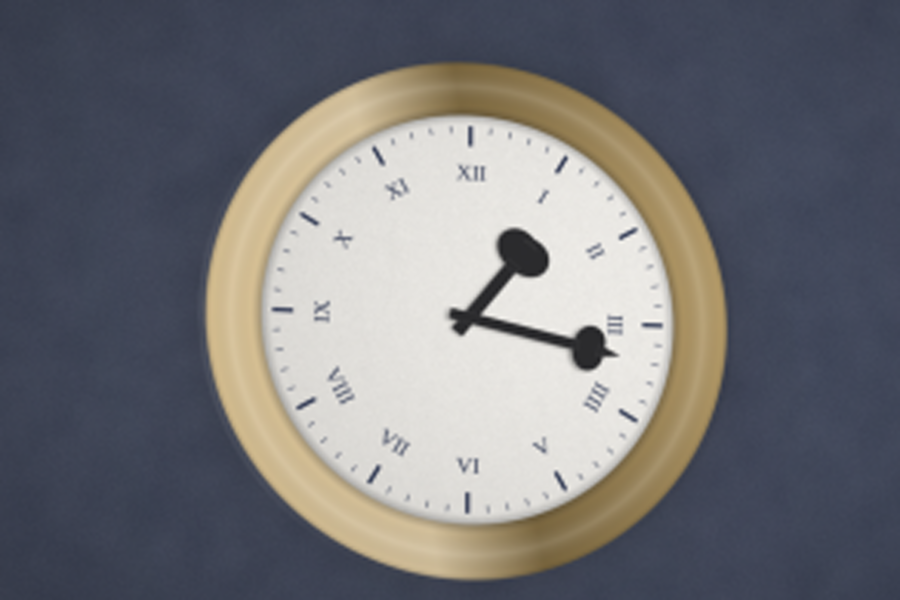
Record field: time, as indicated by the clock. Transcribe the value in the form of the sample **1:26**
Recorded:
**1:17**
